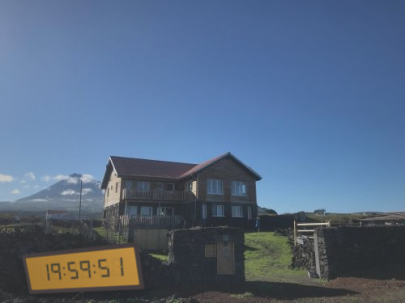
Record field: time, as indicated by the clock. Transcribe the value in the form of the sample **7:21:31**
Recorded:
**19:59:51**
